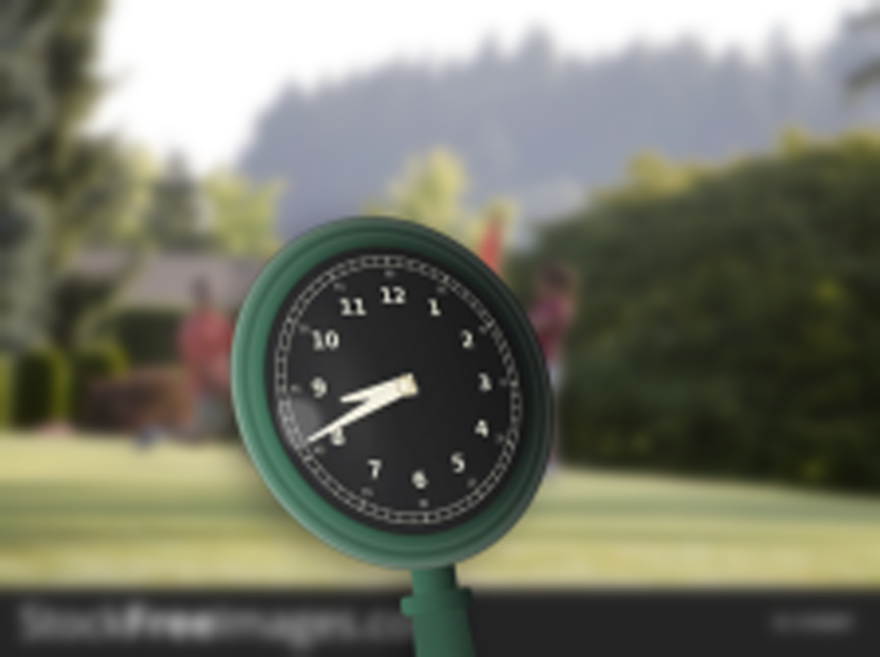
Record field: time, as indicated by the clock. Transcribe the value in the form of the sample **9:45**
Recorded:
**8:41**
